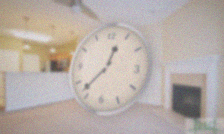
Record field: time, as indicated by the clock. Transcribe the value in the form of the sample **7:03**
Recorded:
**12:37**
